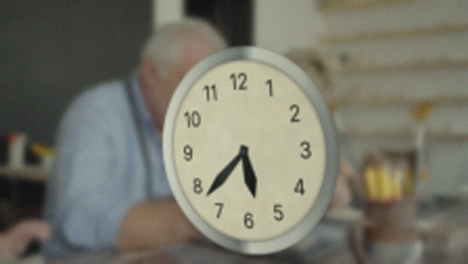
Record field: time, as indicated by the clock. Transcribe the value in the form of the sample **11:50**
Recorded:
**5:38**
